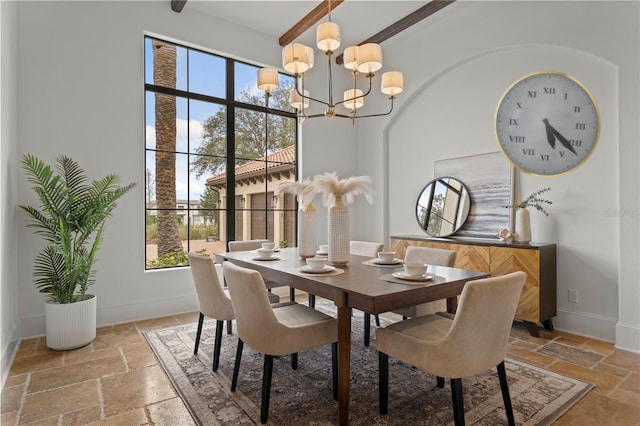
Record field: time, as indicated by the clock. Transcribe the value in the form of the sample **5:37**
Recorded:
**5:22**
